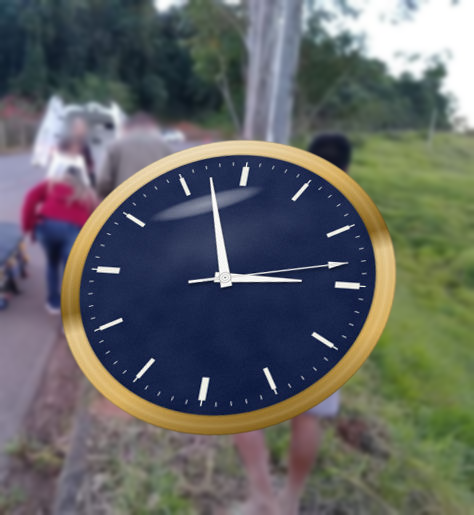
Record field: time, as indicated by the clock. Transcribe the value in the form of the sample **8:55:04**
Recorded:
**2:57:13**
